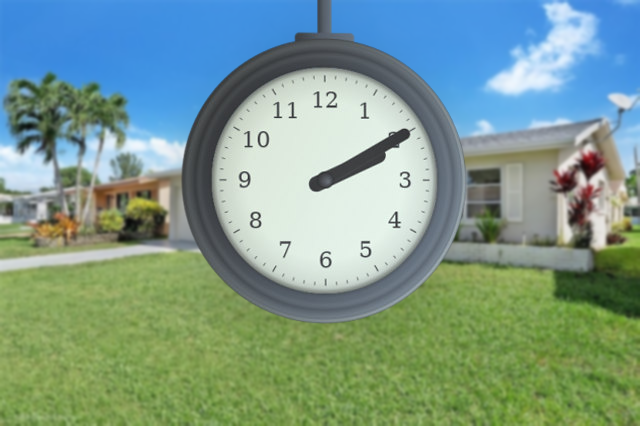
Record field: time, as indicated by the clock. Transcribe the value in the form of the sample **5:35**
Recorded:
**2:10**
